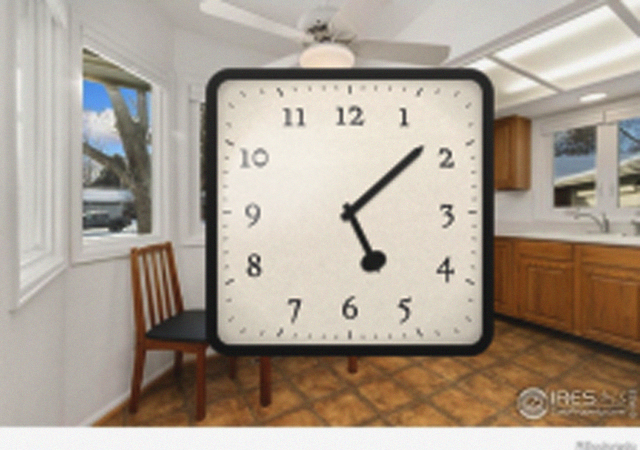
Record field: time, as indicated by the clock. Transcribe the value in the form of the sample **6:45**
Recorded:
**5:08**
